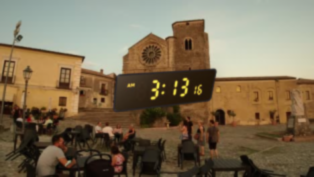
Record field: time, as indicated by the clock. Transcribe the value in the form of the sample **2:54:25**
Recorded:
**3:13:16**
